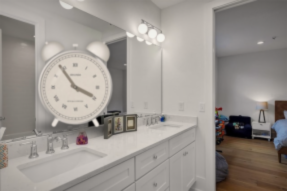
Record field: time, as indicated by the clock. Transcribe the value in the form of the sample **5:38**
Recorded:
**3:54**
